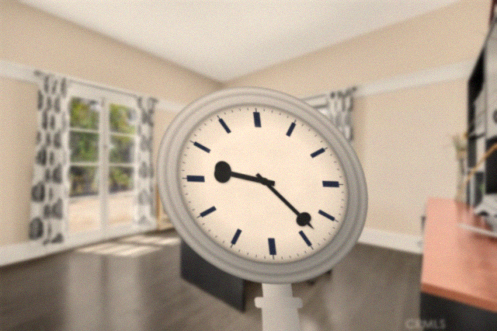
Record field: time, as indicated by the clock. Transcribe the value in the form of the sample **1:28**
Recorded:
**9:23**
